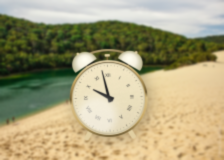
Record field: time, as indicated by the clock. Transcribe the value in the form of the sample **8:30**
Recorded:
**9:58**
